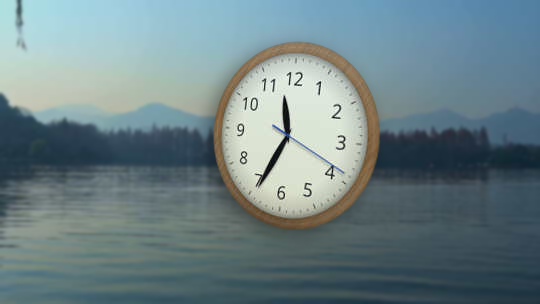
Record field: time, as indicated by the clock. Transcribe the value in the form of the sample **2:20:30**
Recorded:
**11:34:19**
